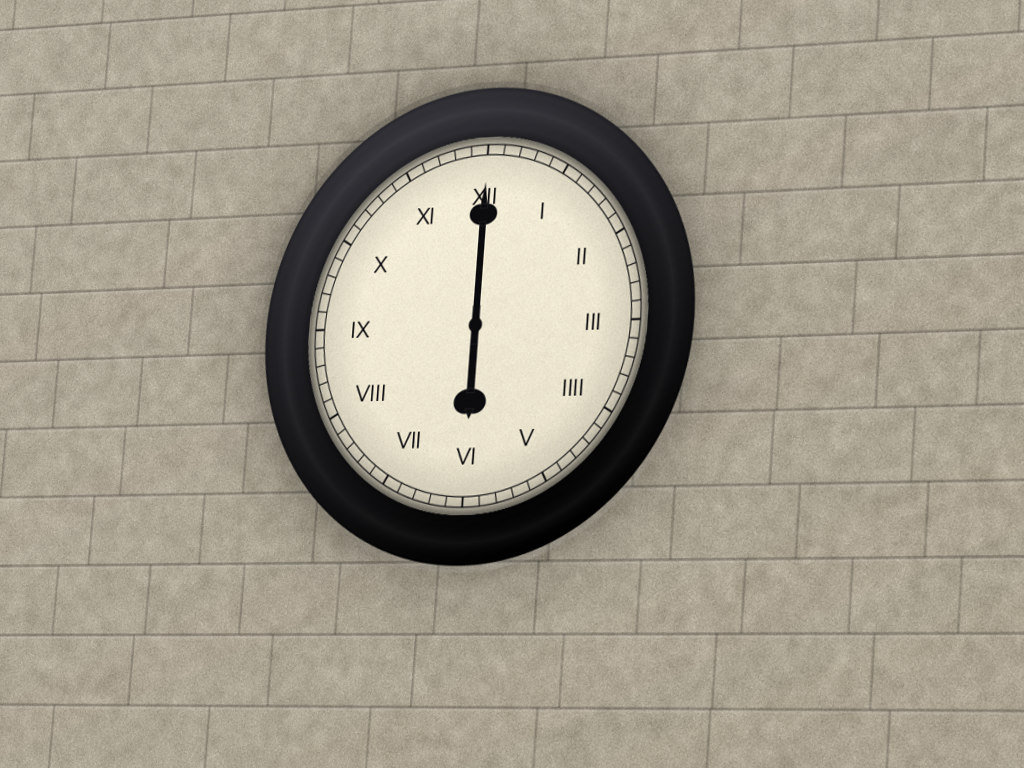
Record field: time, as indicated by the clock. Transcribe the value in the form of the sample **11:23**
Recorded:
**6:00**
